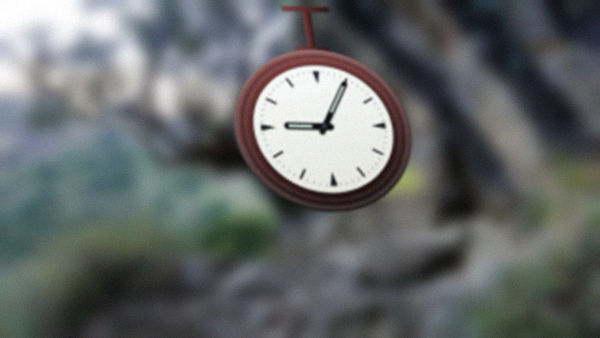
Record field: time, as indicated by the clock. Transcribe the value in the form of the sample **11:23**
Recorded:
**9:05**
